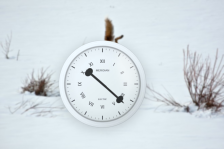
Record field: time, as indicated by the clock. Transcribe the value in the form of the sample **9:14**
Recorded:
**10:22**
